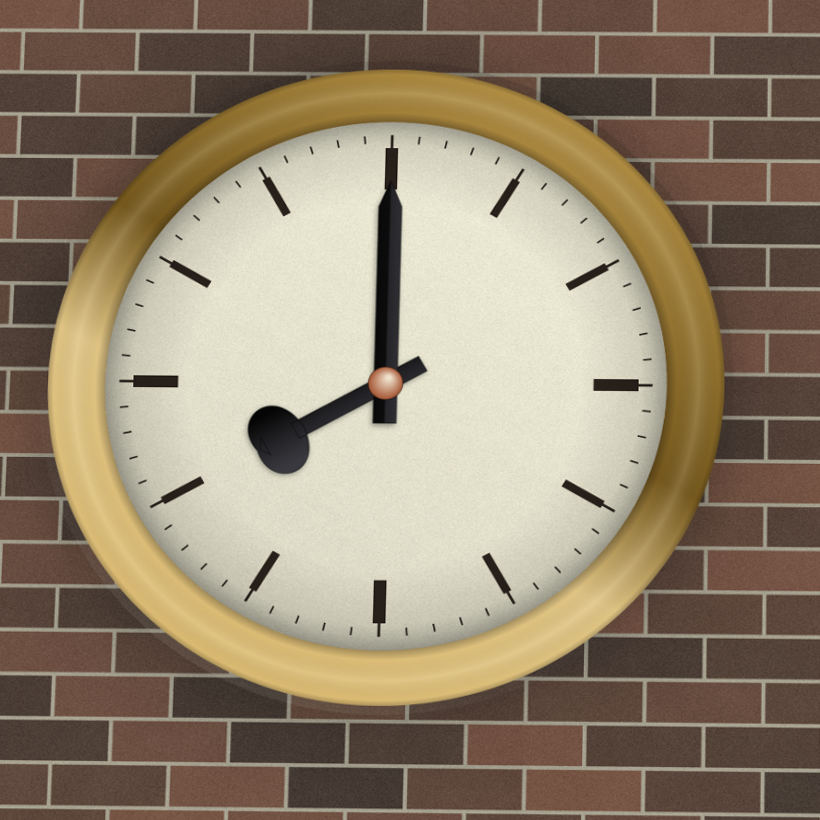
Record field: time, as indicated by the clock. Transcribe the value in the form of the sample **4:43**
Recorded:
**8:00**
